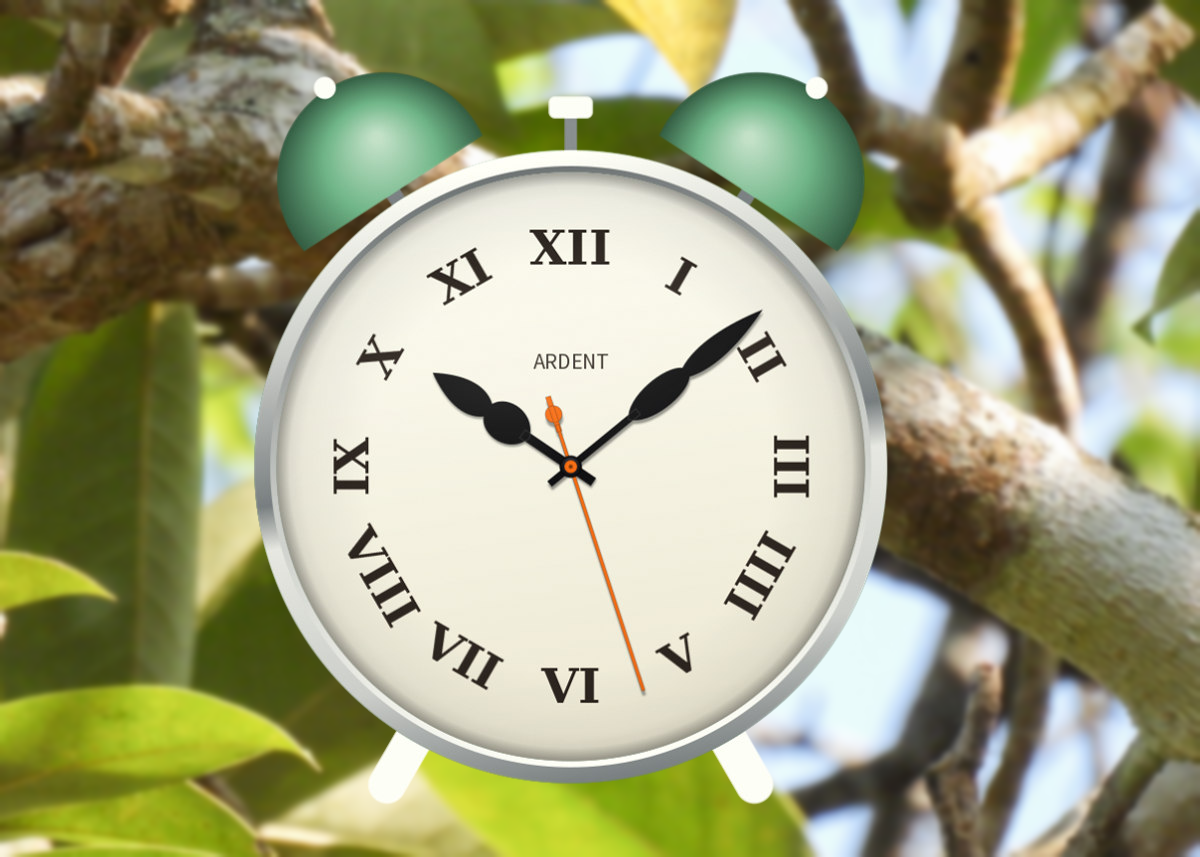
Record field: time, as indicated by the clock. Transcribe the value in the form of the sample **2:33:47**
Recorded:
**10:08:27**
